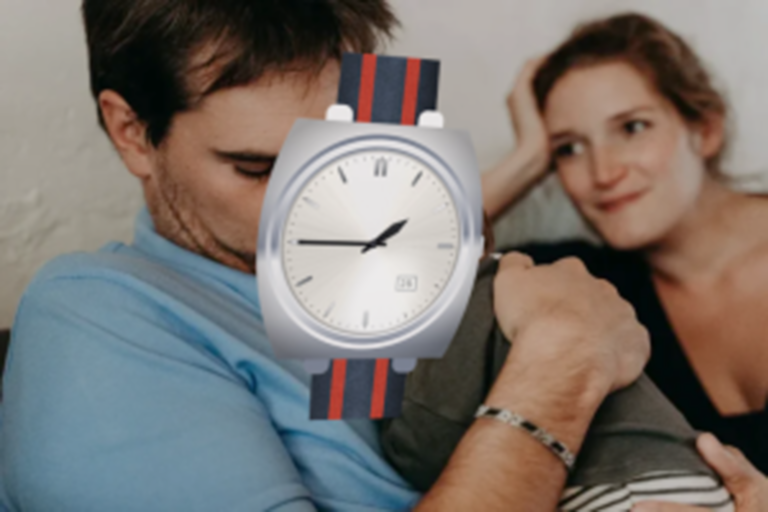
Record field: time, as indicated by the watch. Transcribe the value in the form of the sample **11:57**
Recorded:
**1:45**
